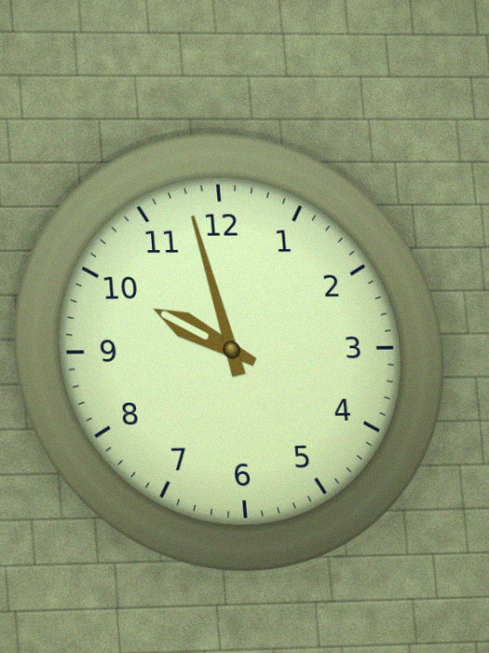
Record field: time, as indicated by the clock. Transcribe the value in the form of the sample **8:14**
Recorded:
**9:58**
